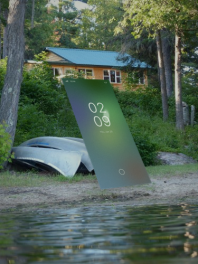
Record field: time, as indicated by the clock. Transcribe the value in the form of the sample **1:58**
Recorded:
**2:09**
